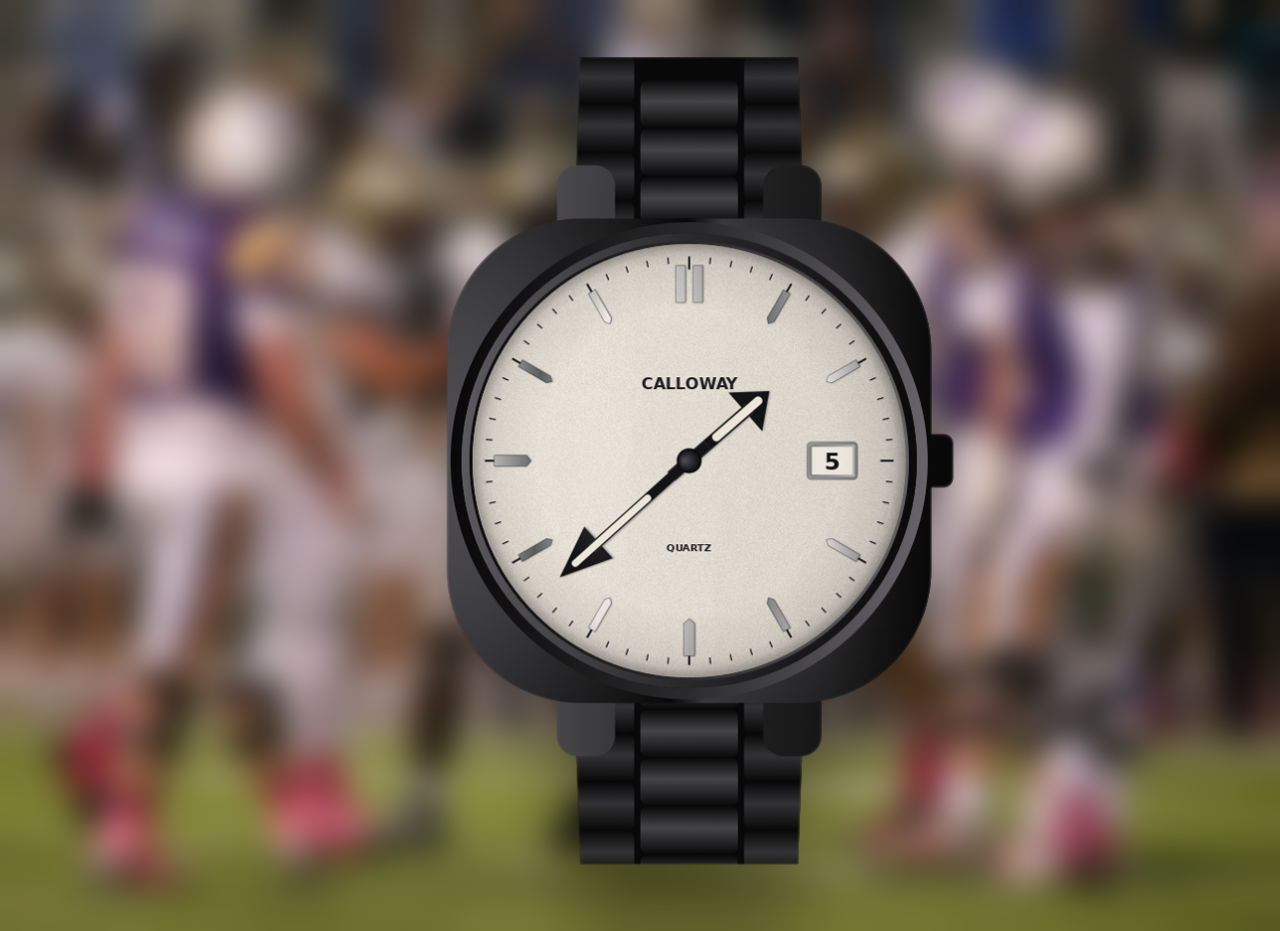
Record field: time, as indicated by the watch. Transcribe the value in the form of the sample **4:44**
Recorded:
**1:38**
